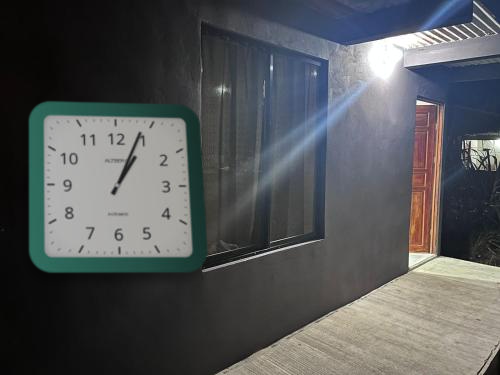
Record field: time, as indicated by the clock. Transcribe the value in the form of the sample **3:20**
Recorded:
**1:04**
